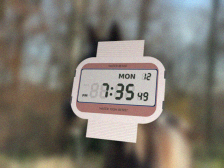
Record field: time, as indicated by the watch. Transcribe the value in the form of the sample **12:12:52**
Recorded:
**7:35:49**
